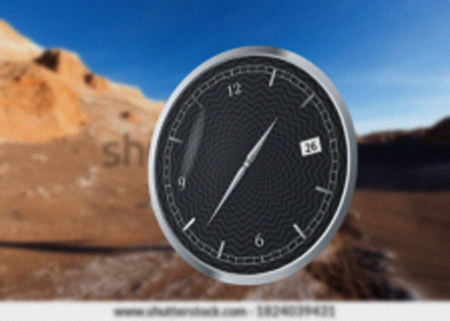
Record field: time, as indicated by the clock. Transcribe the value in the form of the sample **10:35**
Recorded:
**1:38**
